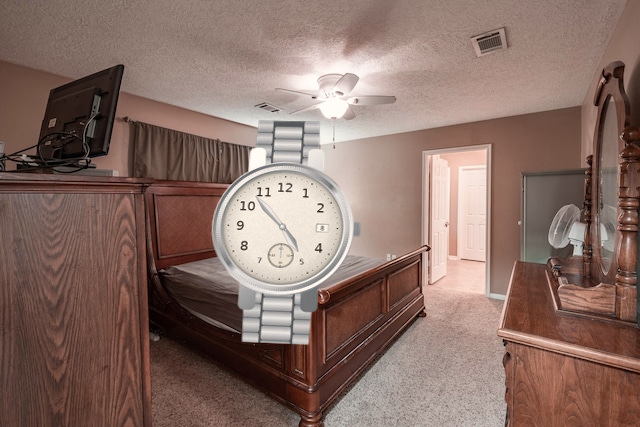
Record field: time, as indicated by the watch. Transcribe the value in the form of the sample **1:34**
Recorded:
**4:53**
